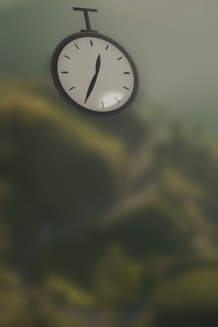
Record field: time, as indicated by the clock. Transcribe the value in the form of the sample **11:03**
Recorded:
**12:35**
